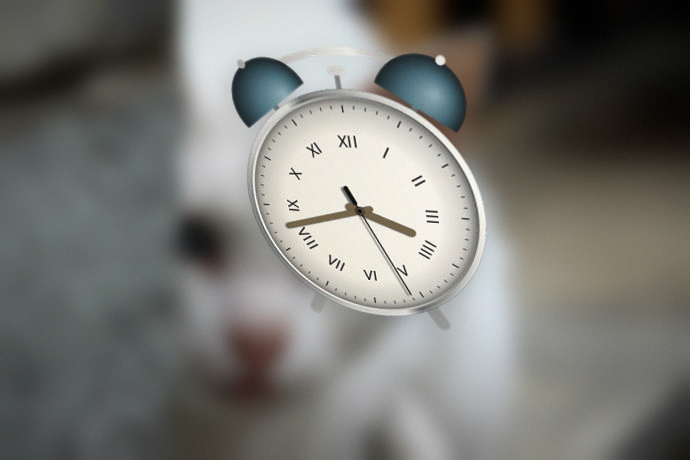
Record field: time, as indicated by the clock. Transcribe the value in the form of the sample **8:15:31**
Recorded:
**3:42:26**
